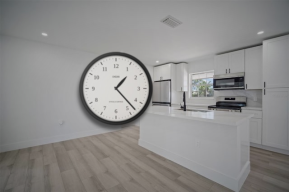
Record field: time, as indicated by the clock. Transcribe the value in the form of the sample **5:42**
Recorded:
**1:23**
